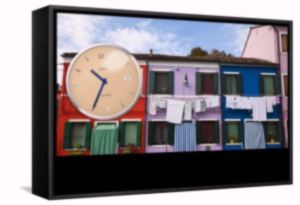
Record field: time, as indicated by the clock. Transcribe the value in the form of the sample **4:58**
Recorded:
**10:35**
